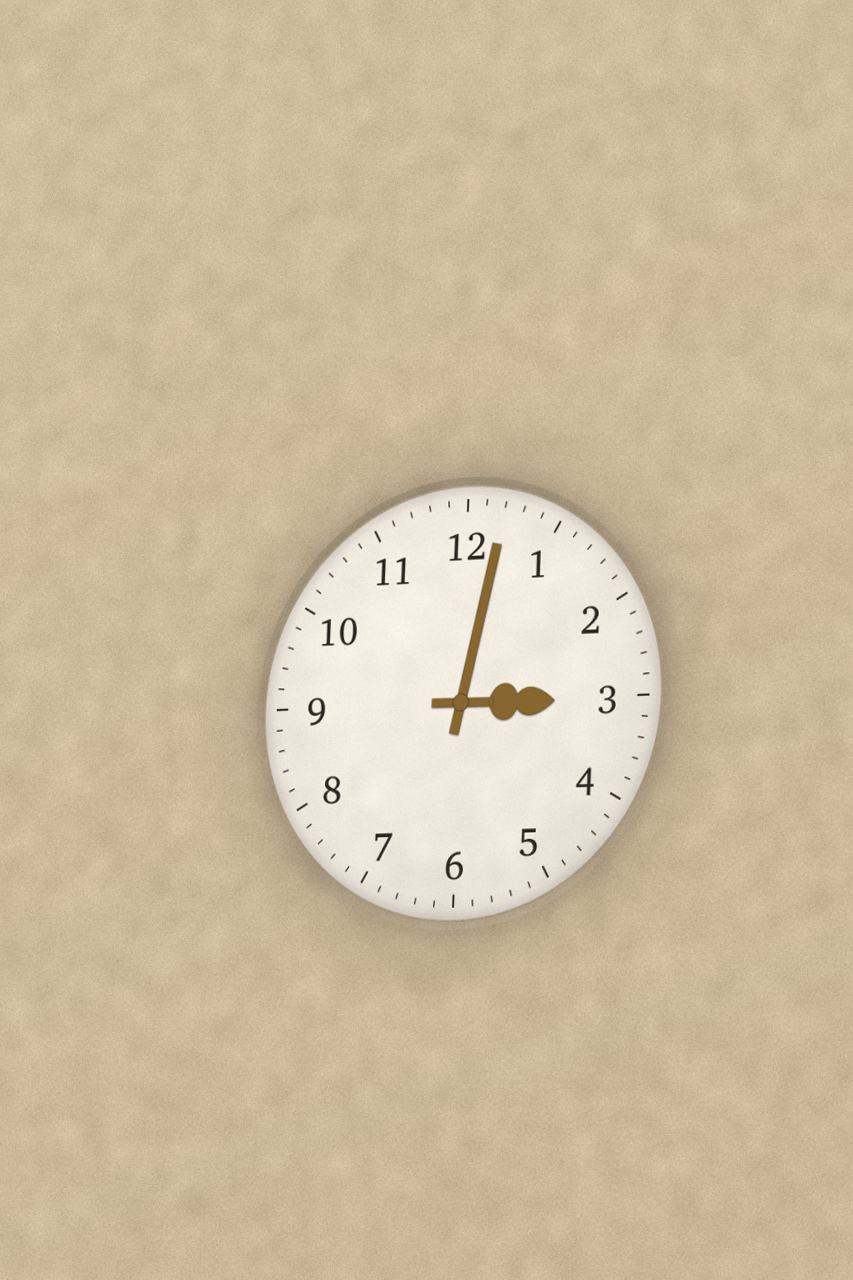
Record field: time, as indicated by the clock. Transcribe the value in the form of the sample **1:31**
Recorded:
**3:02**
